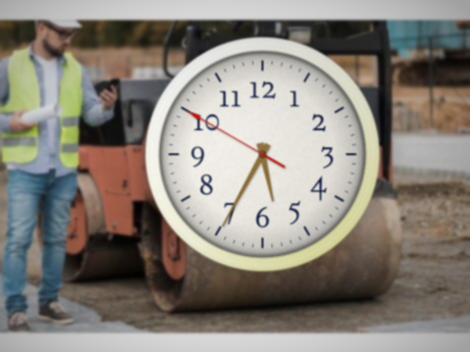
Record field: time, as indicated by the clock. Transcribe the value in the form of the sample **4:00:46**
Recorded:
**5:34:50**
